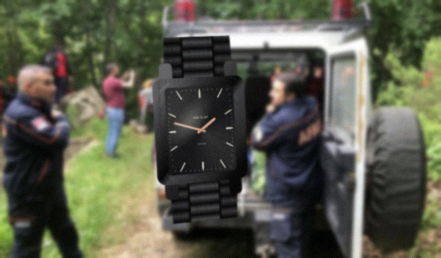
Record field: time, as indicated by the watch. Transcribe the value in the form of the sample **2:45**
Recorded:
**1:48**
